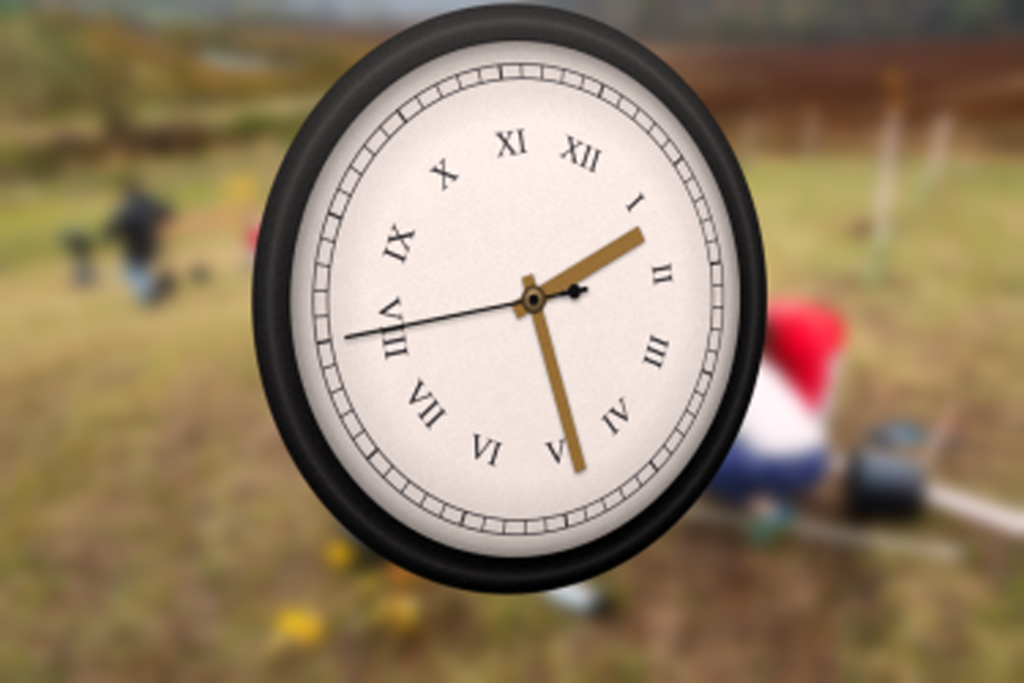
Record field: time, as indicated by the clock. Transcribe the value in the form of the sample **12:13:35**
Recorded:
**1:23:40**
